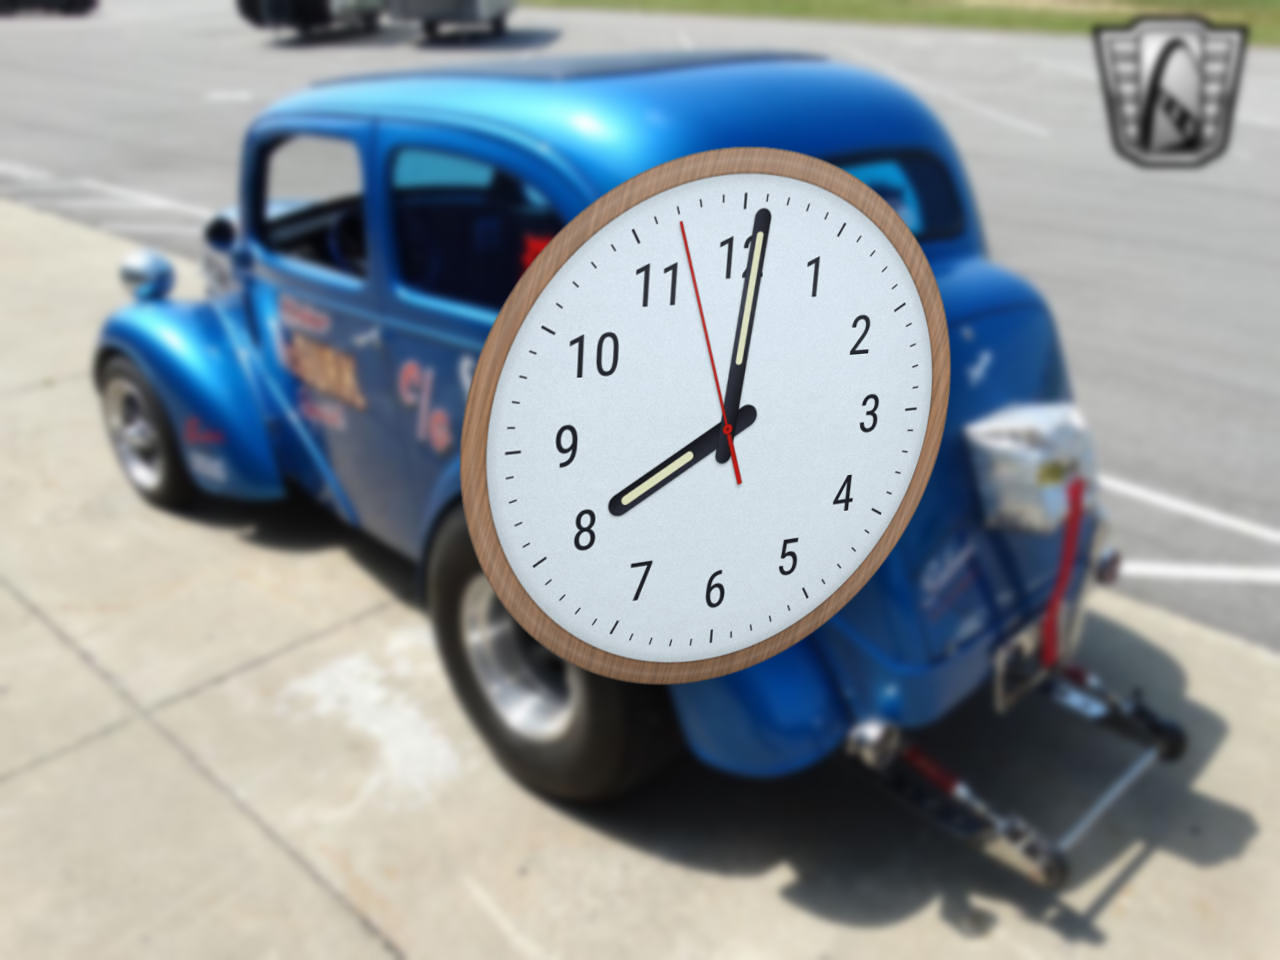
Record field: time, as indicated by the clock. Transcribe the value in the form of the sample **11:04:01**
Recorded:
**8:00:57**
